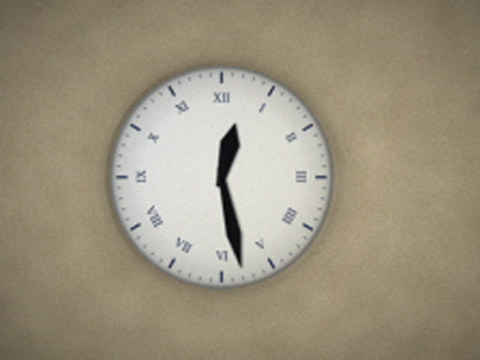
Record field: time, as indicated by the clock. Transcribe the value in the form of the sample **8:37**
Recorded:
**12:28**
